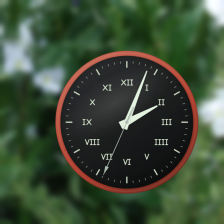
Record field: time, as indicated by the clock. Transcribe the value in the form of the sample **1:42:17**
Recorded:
**2:03:34**
